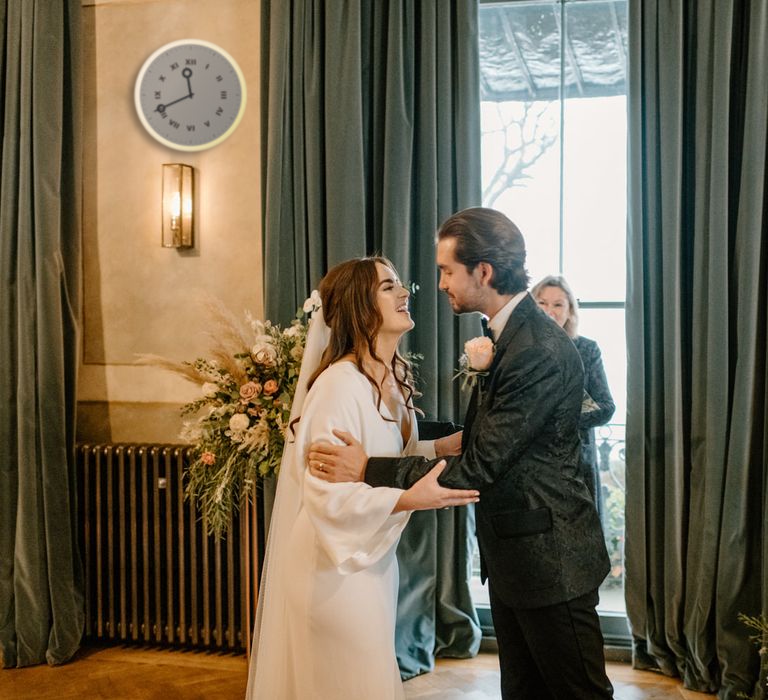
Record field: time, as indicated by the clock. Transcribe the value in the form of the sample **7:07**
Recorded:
**11:41**
